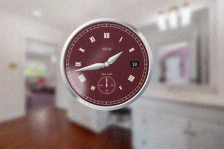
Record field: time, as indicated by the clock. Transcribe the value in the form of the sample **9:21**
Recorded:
**1:43**
